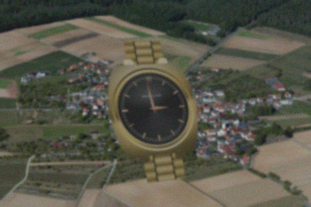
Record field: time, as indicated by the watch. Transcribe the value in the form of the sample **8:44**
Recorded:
**2:59**
